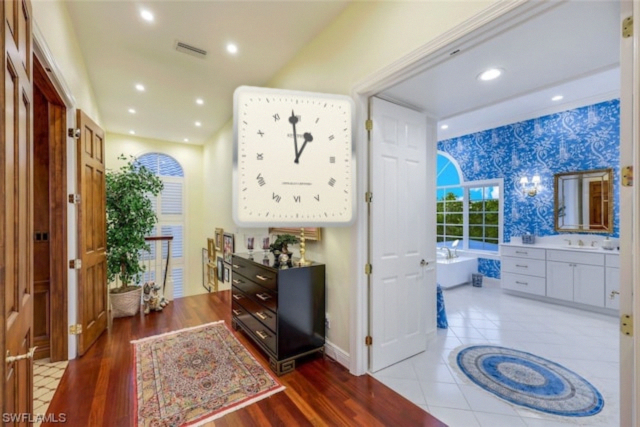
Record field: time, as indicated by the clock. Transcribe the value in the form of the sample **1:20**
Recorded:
**12:59**
